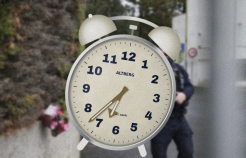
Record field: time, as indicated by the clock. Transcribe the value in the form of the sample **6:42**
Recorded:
**6:37**
